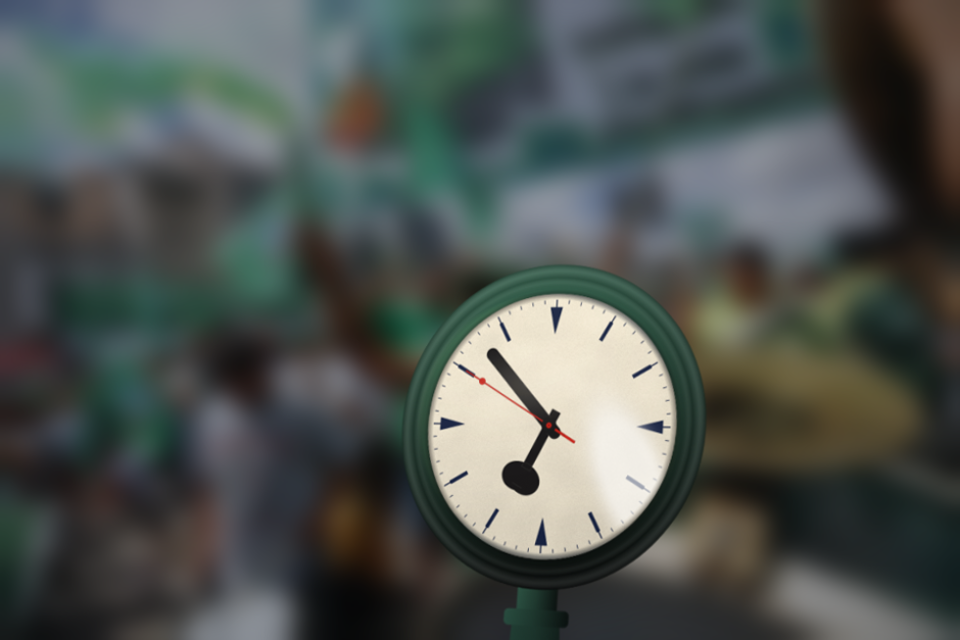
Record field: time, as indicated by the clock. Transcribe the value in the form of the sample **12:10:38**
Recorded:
**6:52:50**
